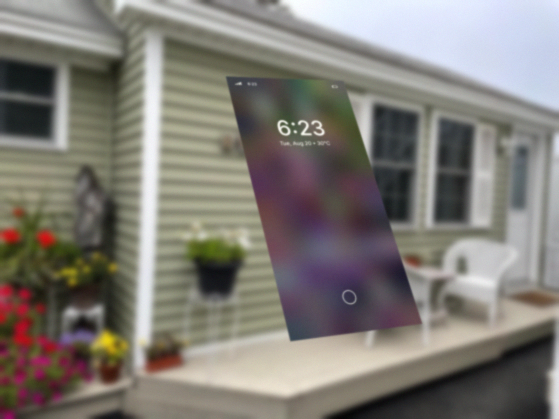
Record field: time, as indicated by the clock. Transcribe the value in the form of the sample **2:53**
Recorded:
**6:23**
